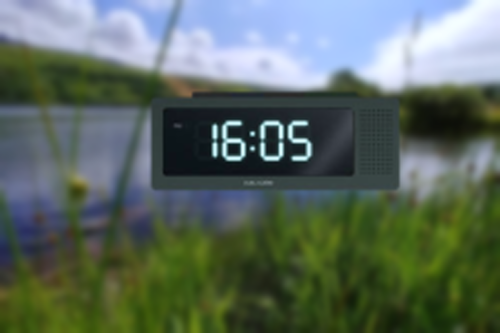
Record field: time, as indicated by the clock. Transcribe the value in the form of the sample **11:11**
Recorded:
**16:05**
